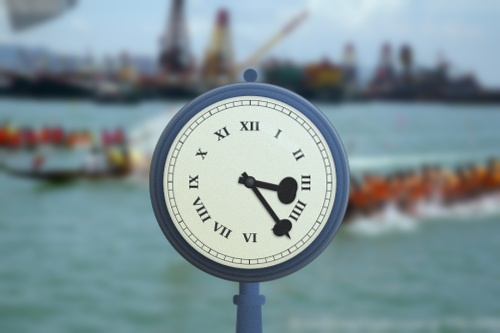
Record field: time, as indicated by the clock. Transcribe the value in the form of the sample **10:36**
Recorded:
**3:24**
